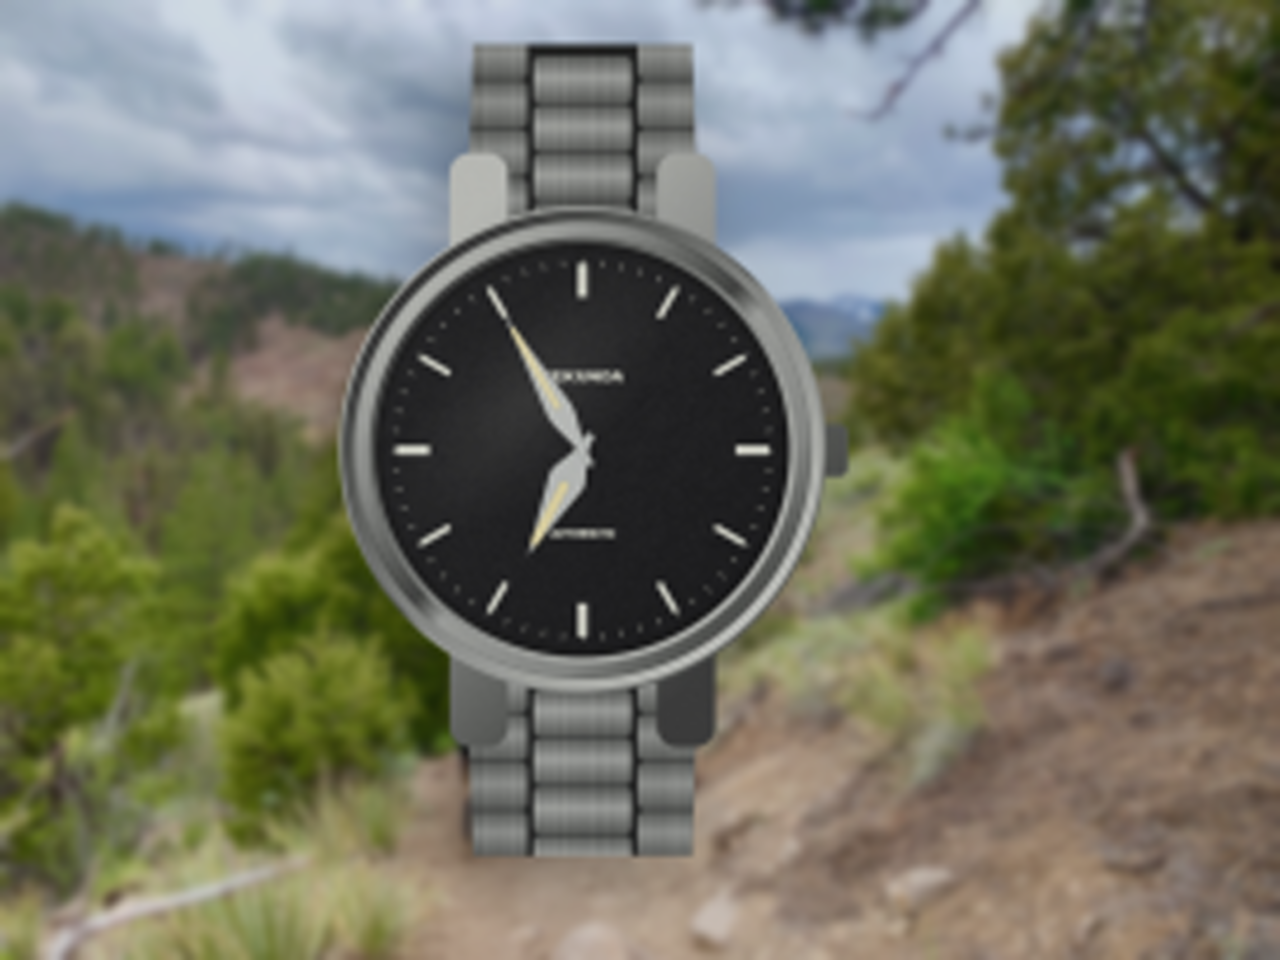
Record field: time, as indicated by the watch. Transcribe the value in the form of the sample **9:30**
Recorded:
**6:55**
